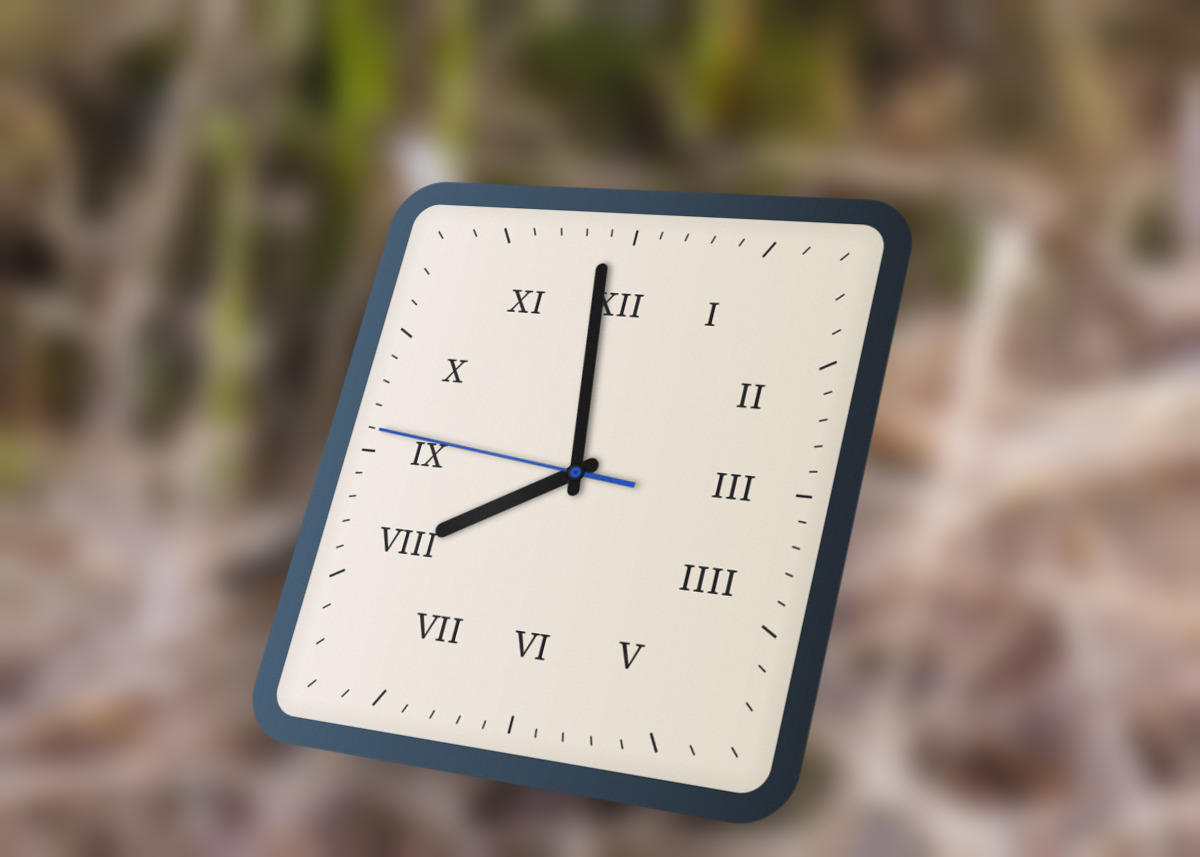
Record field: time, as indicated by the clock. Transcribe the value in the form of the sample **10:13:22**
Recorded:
**7:58:46**
